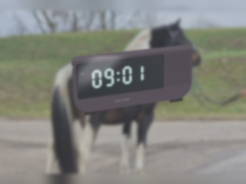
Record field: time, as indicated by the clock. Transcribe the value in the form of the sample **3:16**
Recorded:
**9:01**
